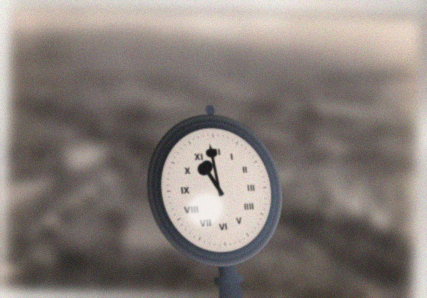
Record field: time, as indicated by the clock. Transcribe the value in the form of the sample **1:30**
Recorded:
**10:59**
